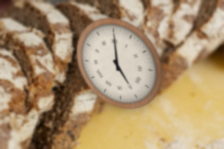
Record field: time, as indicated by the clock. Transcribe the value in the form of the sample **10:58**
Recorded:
**5:00**
